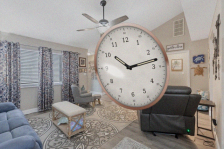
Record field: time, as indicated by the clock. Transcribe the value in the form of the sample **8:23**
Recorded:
**10:13**
